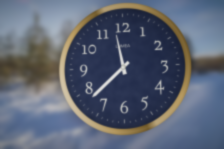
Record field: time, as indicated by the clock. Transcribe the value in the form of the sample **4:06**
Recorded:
**11:38**
